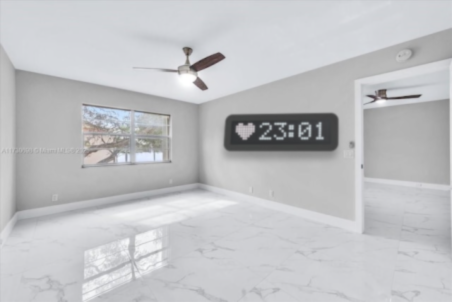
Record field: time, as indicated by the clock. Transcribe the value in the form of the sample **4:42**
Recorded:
**23:01**
